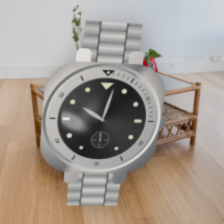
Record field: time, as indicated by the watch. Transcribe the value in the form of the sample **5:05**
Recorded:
**10:02**
